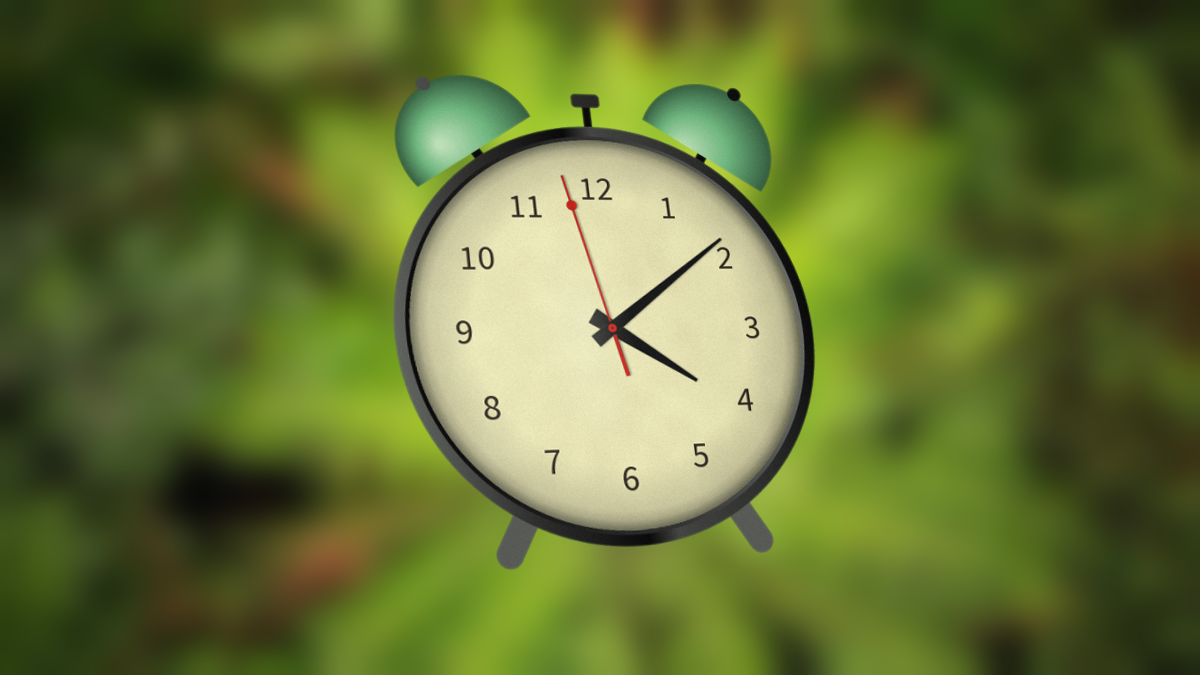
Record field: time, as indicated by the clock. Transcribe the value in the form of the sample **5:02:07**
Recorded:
**4:08:58**
